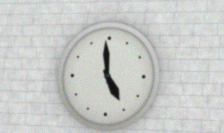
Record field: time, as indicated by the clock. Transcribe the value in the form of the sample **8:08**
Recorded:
**4:59**
